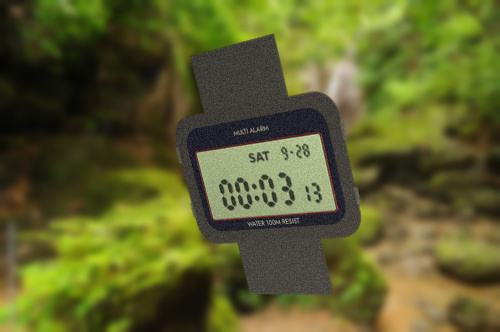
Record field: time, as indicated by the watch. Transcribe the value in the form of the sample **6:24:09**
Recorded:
**0:03:13**
